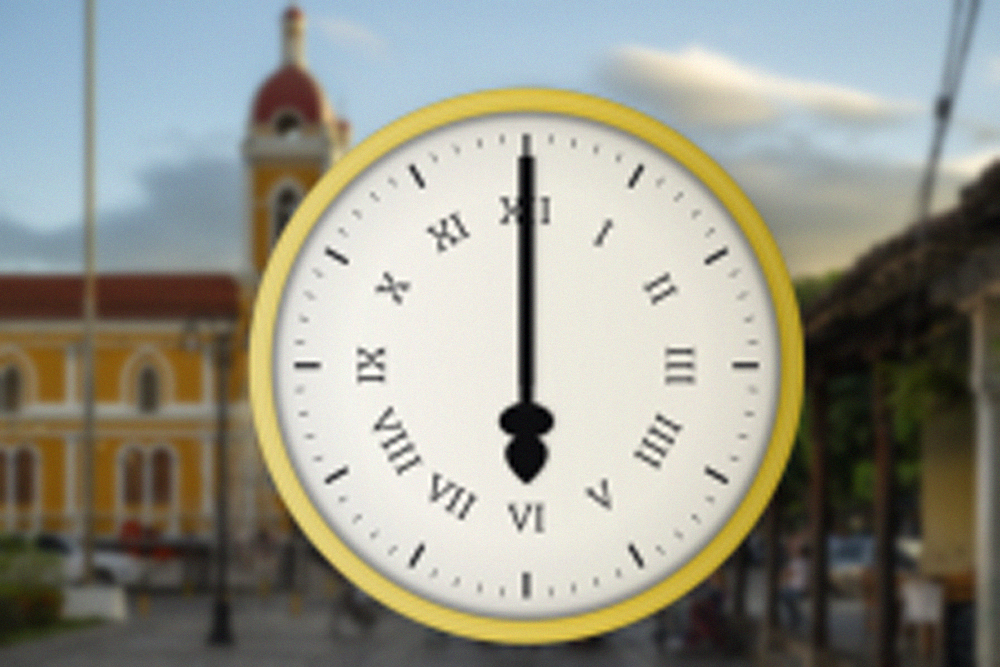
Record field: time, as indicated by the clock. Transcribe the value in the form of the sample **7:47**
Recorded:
**6:00**
